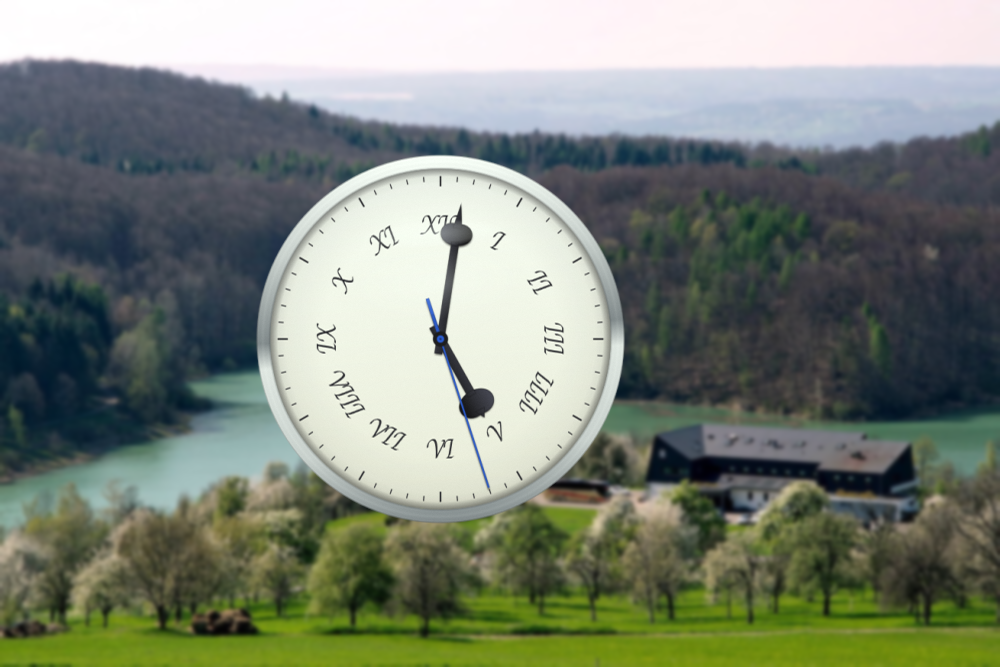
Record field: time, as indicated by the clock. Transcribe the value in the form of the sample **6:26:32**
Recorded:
**5:01:27**
